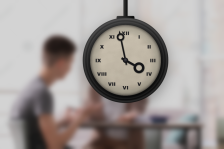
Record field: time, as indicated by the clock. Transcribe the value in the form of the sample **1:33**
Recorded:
**3:58**
